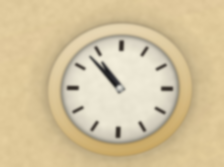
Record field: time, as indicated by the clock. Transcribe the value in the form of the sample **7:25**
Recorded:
**10:53**
